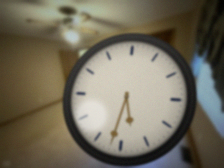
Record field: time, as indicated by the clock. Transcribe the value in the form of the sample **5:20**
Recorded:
**5:32**
